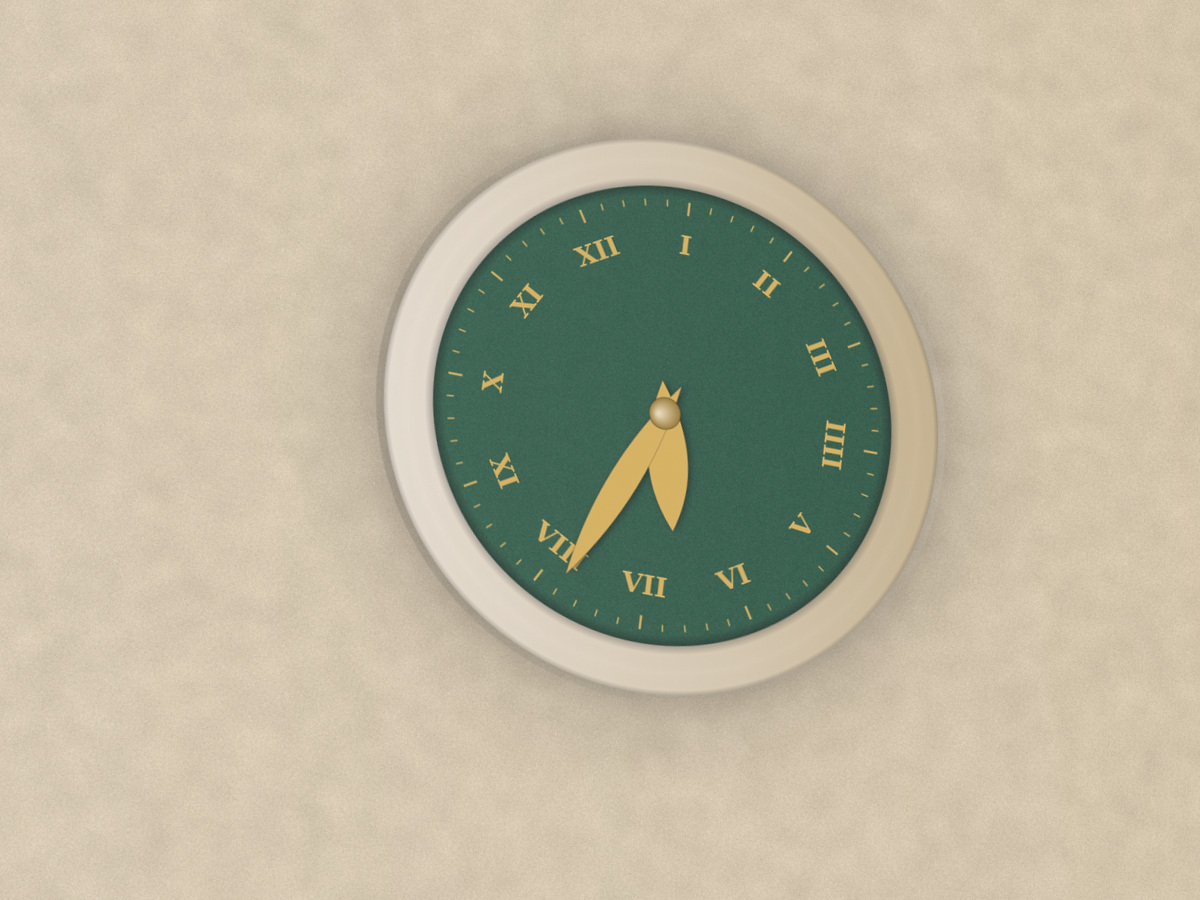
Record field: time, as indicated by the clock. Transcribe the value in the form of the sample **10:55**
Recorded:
**6:39**
